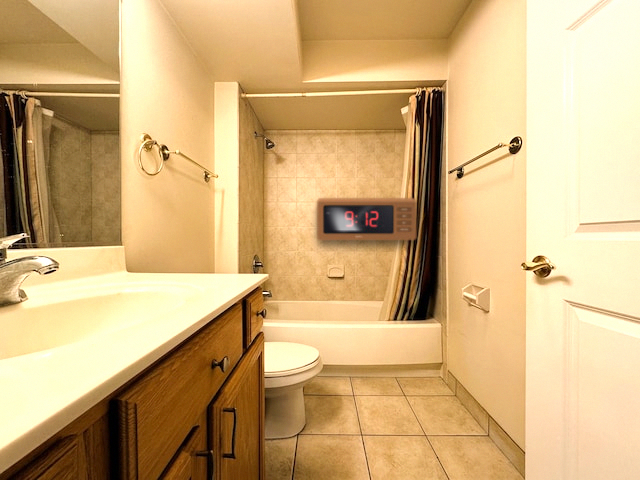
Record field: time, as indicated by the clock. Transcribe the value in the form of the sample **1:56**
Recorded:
**9:12**
